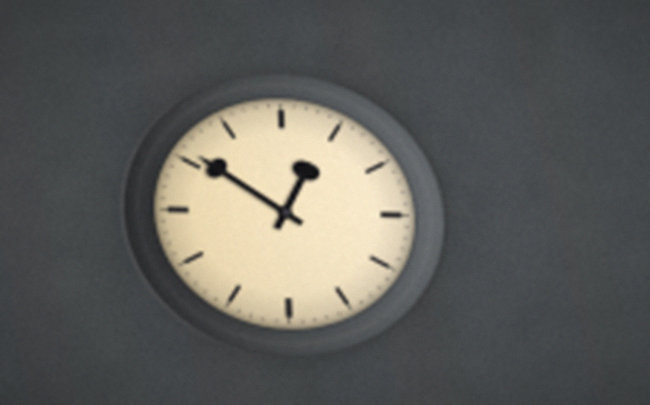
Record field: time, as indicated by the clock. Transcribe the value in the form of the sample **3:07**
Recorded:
**12:51**
